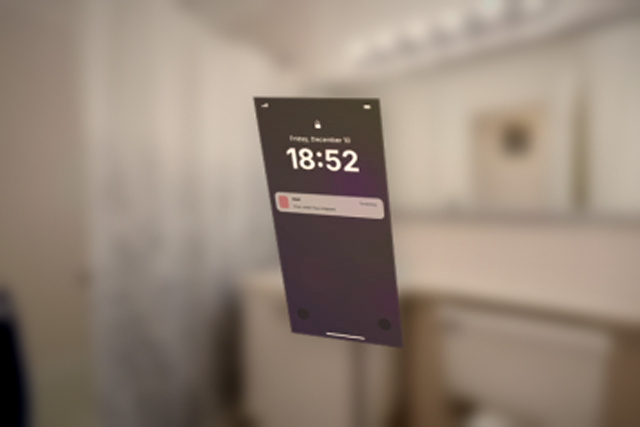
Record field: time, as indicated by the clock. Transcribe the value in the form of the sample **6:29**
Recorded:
**18:52**
